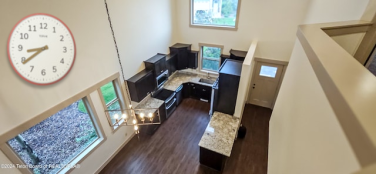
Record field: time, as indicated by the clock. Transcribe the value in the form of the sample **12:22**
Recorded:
**8:39**
